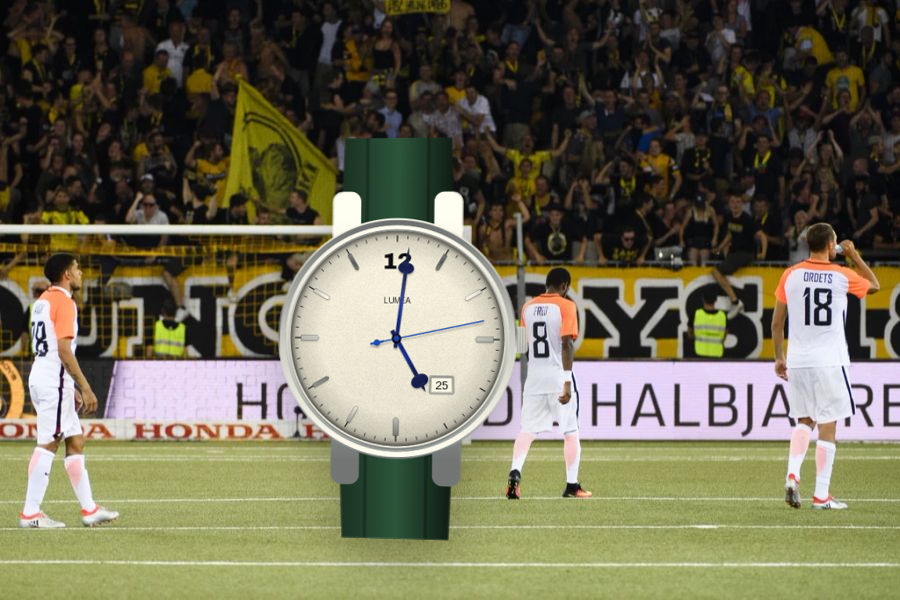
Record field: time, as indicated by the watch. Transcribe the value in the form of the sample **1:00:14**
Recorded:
**5:01:13**
